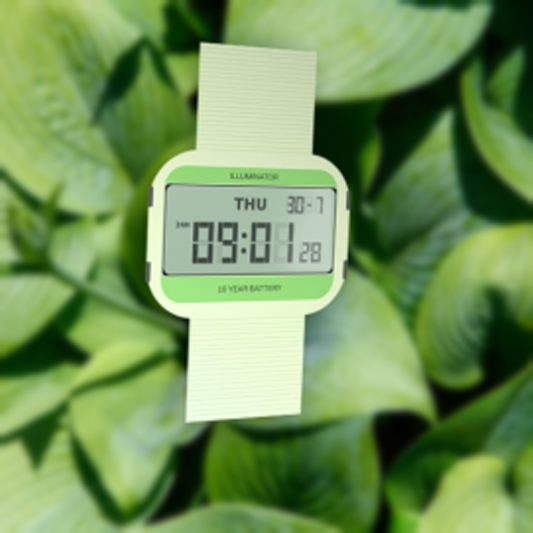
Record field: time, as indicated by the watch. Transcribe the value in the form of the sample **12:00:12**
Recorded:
**9:01:28**
